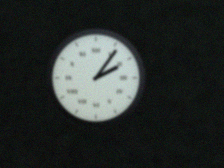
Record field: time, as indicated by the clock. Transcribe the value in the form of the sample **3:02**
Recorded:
**2:06**
